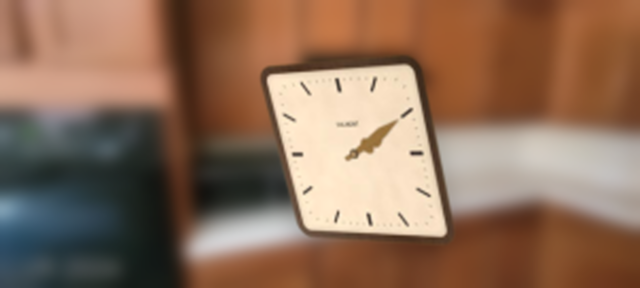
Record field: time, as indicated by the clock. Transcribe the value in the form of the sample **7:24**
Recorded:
**2:10**
